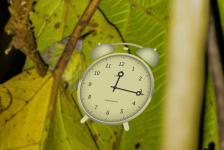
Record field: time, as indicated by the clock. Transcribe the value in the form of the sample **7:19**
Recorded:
**12:16**
